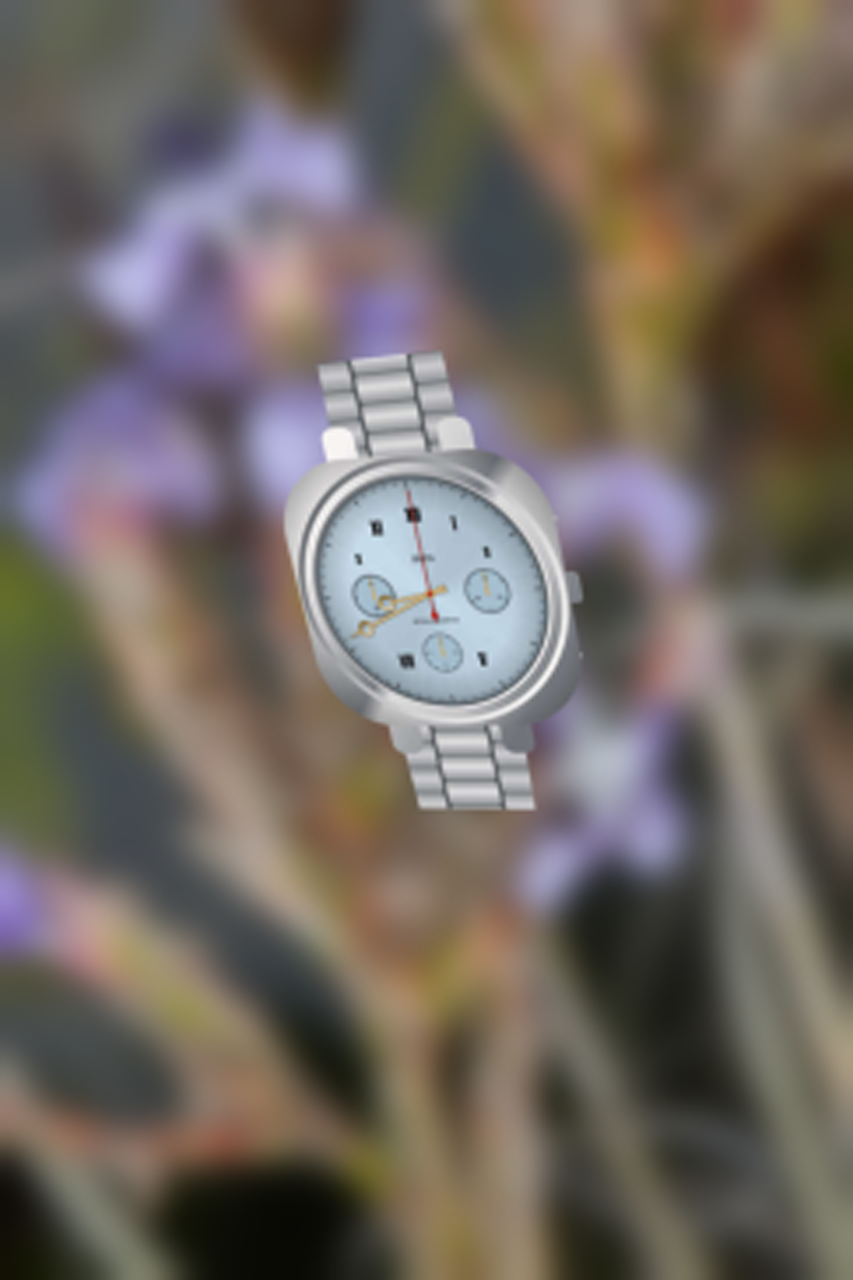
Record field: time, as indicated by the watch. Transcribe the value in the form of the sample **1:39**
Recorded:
**8:41**
